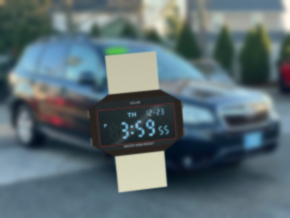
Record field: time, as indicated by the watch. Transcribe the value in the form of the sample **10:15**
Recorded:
**3:59**
